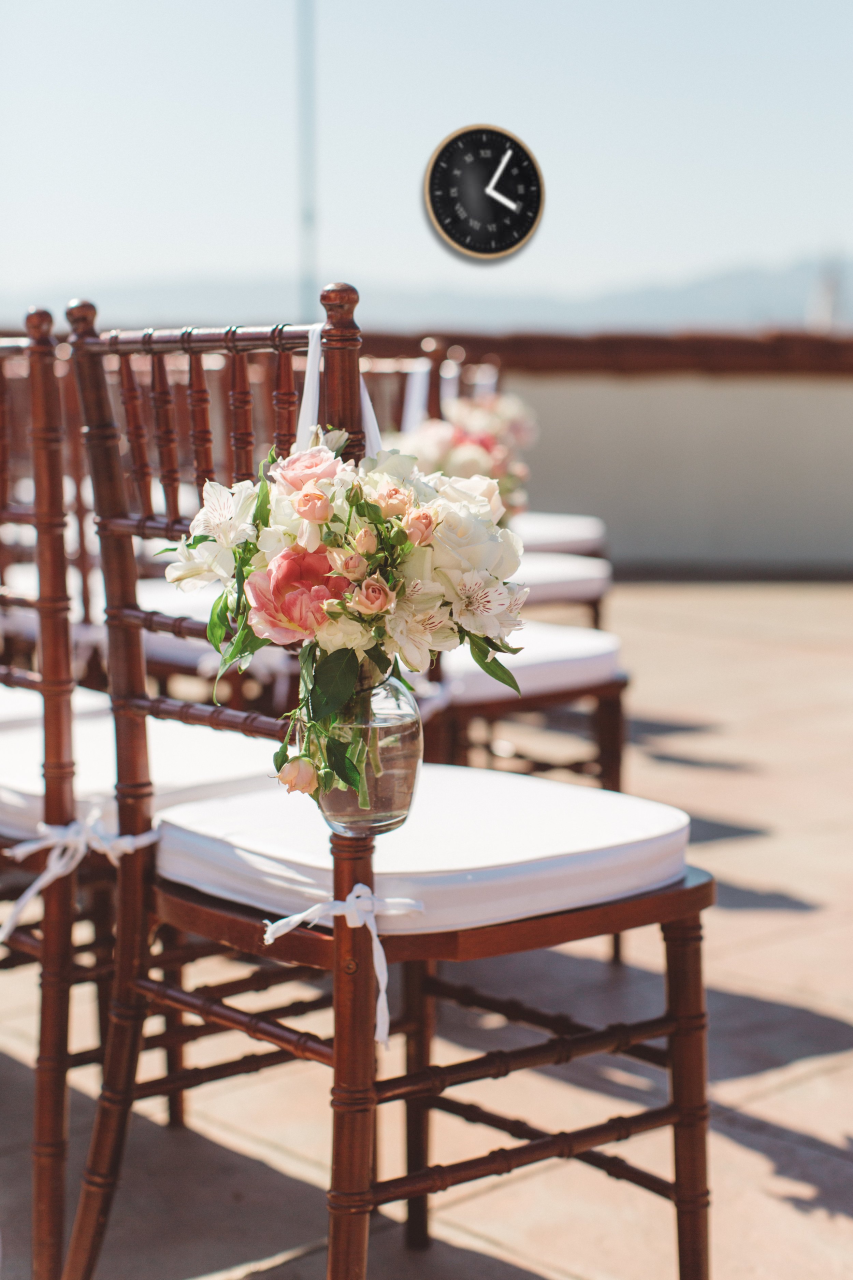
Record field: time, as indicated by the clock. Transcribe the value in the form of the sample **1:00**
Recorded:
**4:06**
